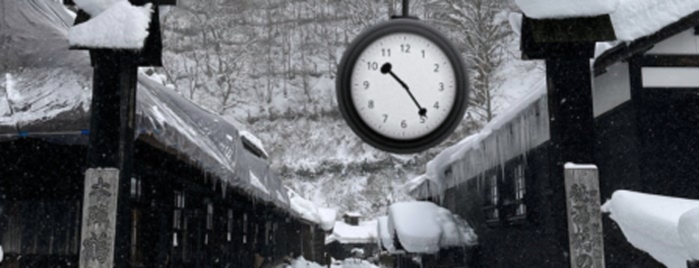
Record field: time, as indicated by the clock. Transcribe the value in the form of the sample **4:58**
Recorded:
**10:24**
